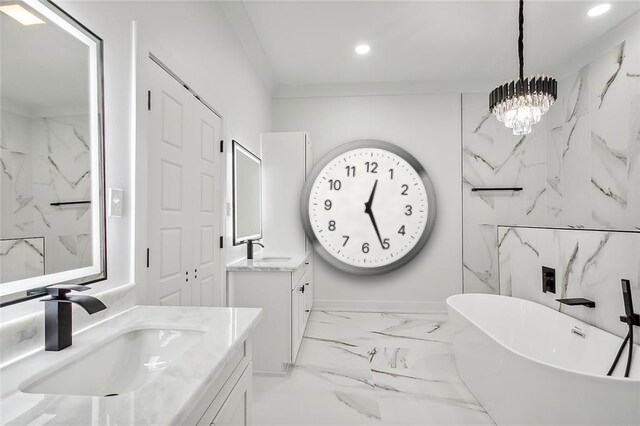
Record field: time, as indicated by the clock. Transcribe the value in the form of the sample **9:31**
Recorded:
**12:26**
